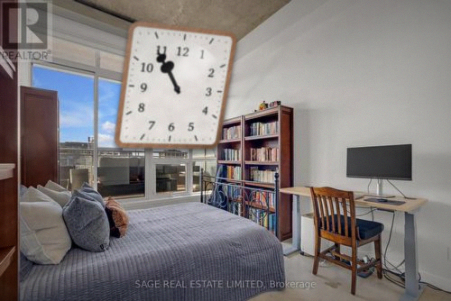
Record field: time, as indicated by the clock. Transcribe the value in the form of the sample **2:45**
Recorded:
**10:54**
